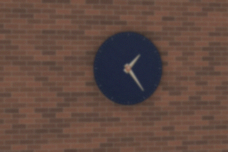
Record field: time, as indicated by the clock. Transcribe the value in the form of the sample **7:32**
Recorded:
**1:24**
